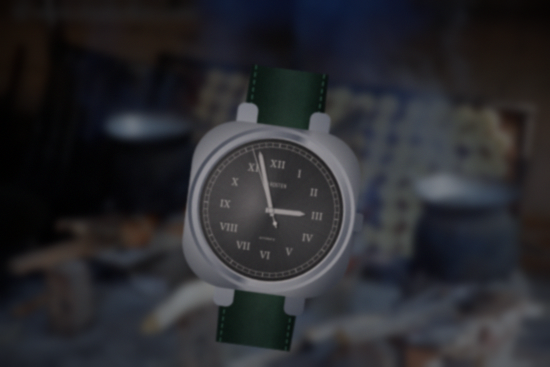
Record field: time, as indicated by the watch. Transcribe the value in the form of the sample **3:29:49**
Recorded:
**2:56:56**
